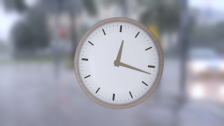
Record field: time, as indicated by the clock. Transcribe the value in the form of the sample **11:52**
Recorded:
**12:17**
